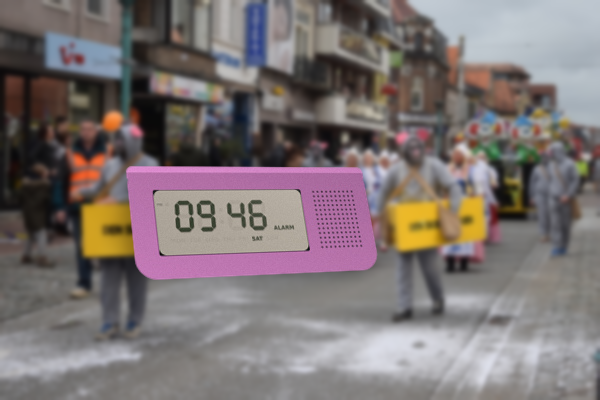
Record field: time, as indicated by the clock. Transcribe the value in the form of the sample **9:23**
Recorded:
**9:46**
